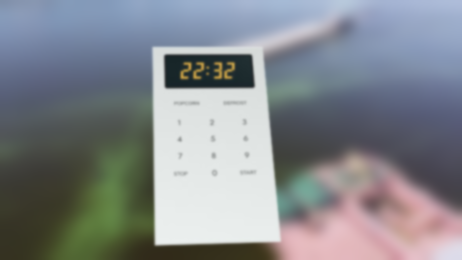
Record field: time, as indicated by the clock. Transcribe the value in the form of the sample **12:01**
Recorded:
**22:32**
